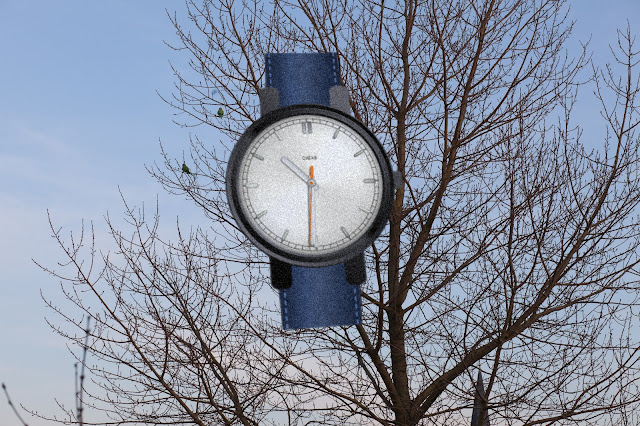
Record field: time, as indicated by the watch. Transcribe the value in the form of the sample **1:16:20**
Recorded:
**10:30:31**
